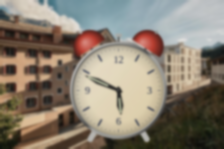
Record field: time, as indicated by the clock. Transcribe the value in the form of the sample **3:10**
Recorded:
**5:49**
